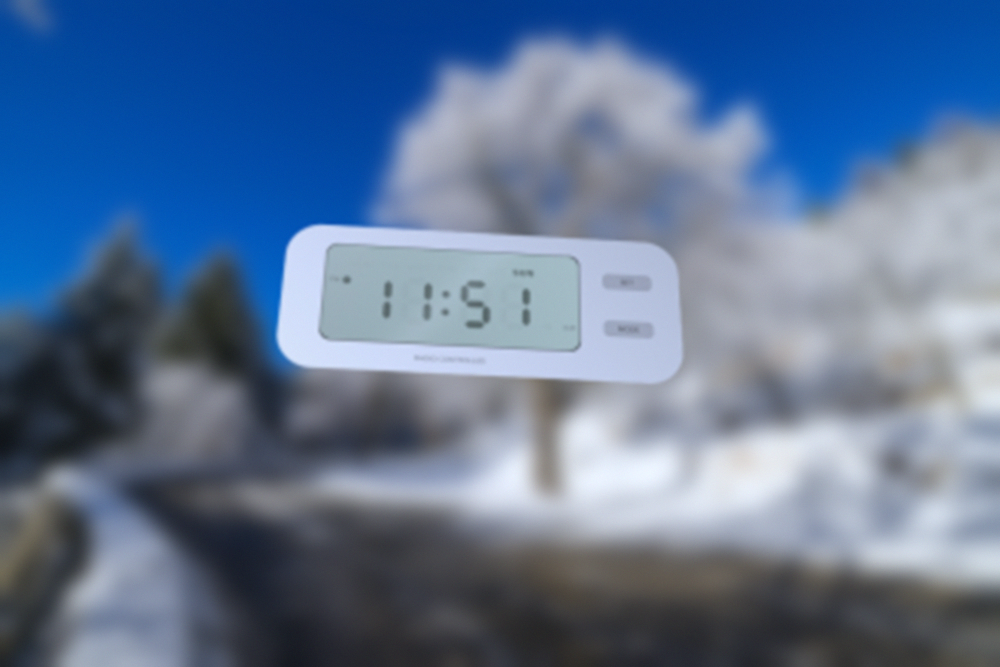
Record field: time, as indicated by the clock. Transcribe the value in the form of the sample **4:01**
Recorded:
**11:51**
